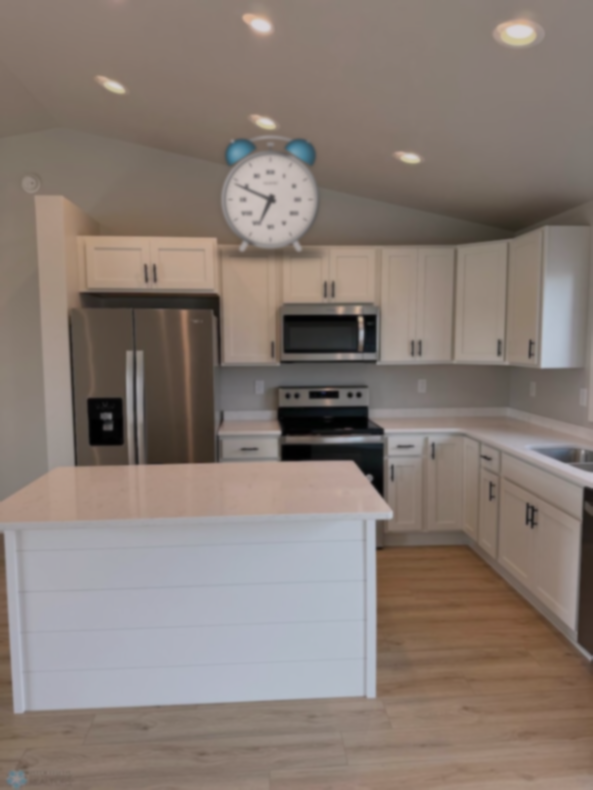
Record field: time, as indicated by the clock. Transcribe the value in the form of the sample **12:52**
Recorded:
**6:49**
